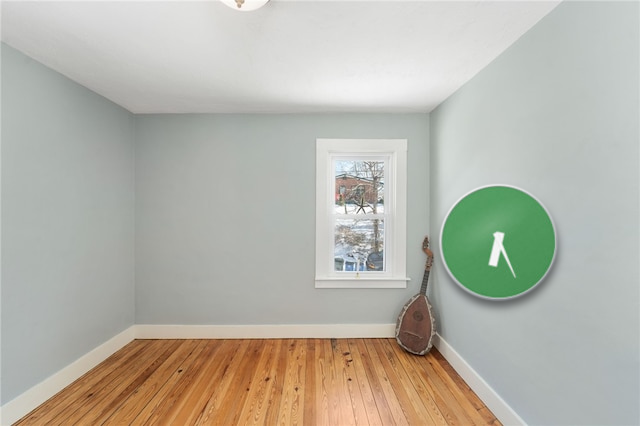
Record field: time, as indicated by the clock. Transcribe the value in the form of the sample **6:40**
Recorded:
**6:26**
